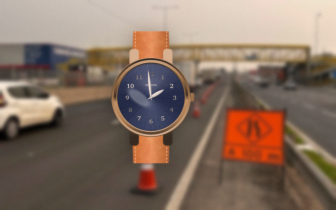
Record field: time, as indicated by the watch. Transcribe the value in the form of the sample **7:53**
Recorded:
**1:59**
